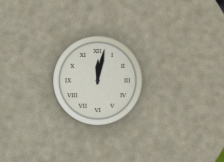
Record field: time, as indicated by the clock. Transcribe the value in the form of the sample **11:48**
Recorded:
**12:02**
